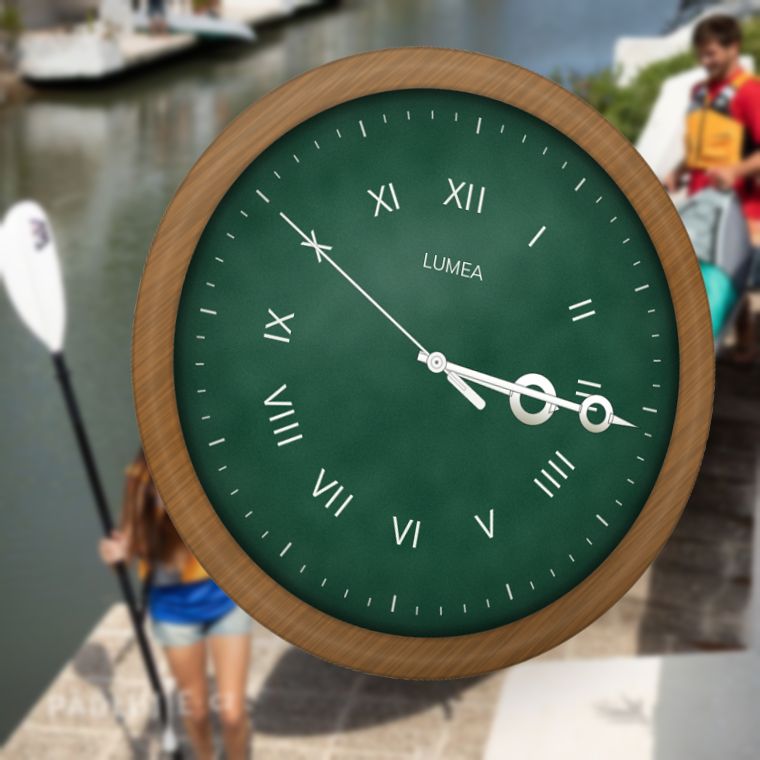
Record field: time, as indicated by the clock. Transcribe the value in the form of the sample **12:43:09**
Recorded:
**3:15:50**
